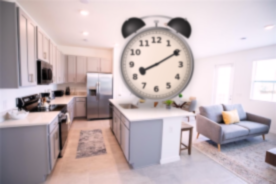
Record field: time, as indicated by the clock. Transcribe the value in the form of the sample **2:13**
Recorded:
**8:10**
